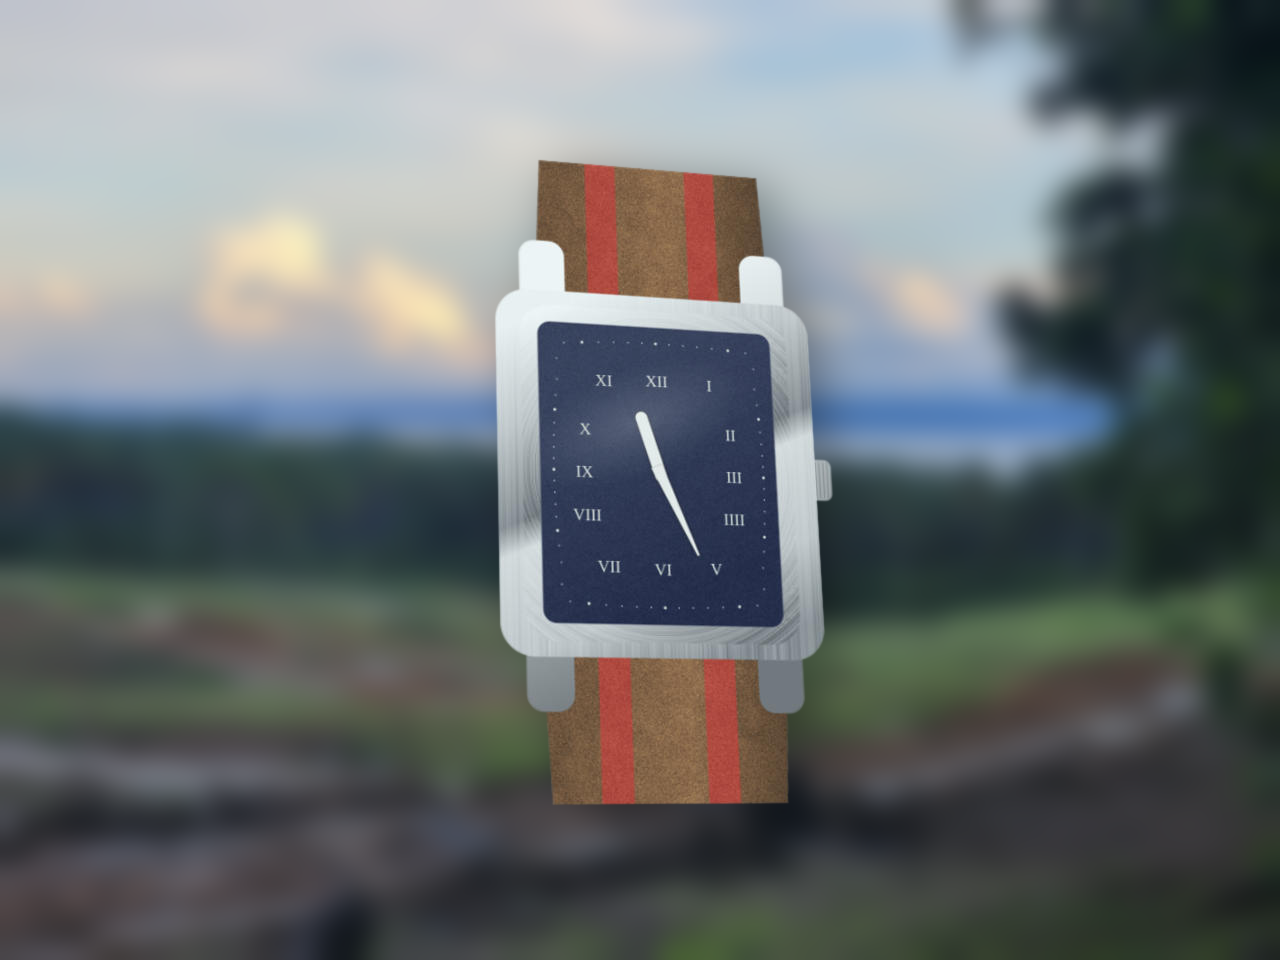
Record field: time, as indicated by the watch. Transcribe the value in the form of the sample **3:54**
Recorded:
**11:26**
